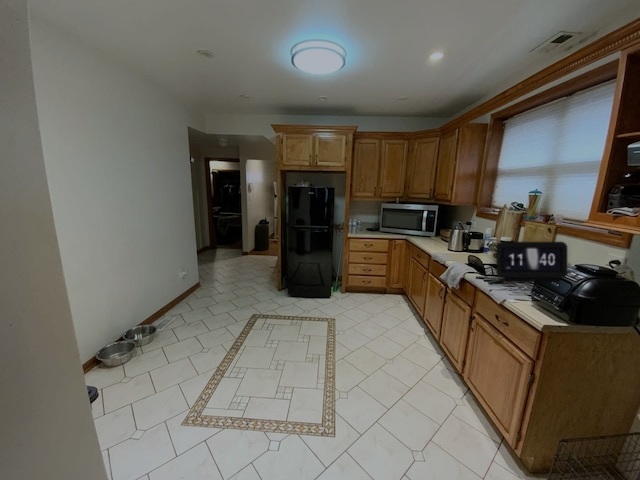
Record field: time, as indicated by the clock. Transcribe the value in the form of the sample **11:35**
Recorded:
**11:40**
